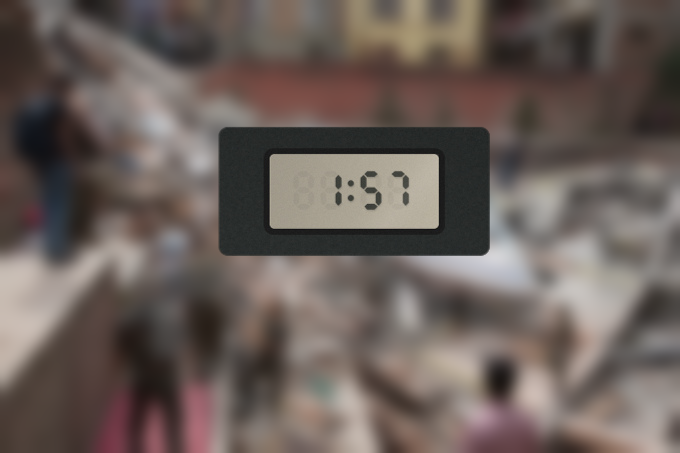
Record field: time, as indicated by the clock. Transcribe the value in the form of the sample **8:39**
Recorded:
**1:57**
